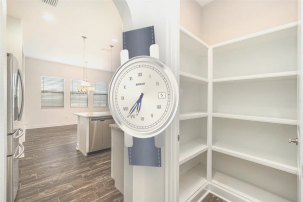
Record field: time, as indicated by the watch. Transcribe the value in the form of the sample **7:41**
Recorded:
**6:37**
